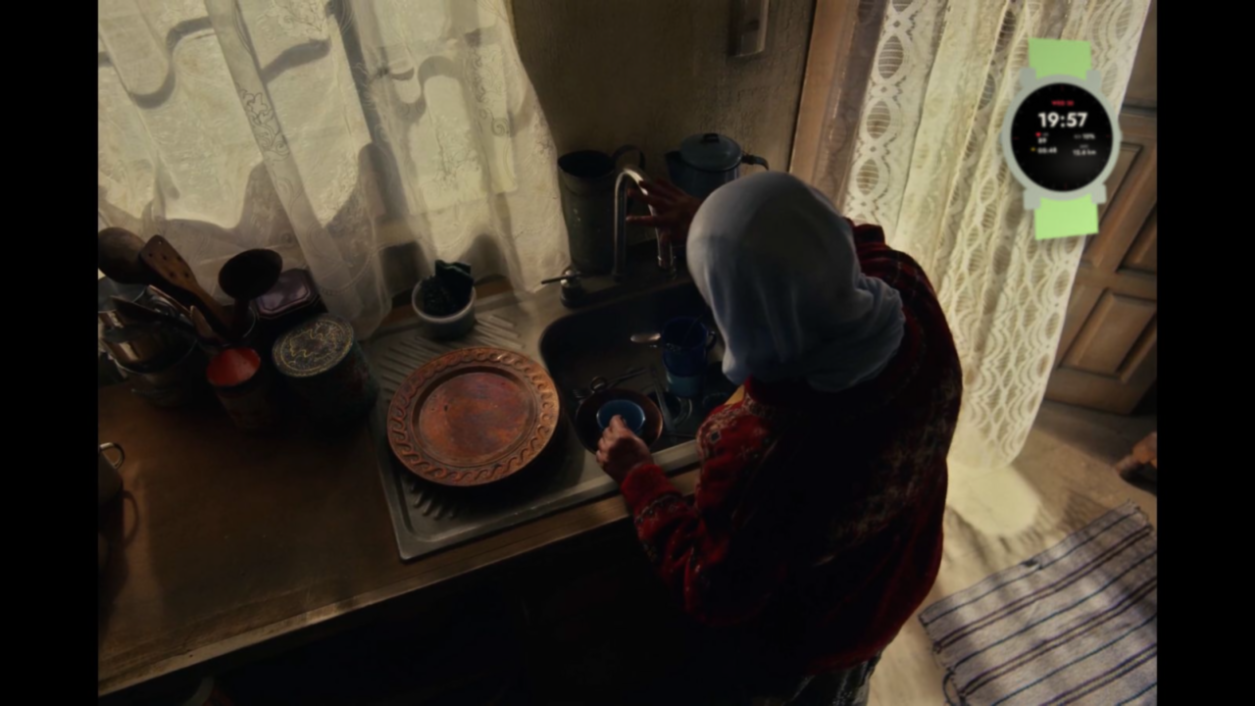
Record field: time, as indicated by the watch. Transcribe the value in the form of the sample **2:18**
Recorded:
**19:57**
